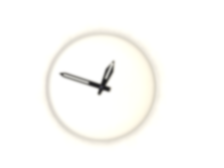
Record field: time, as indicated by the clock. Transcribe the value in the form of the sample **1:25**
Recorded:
**12:48**
